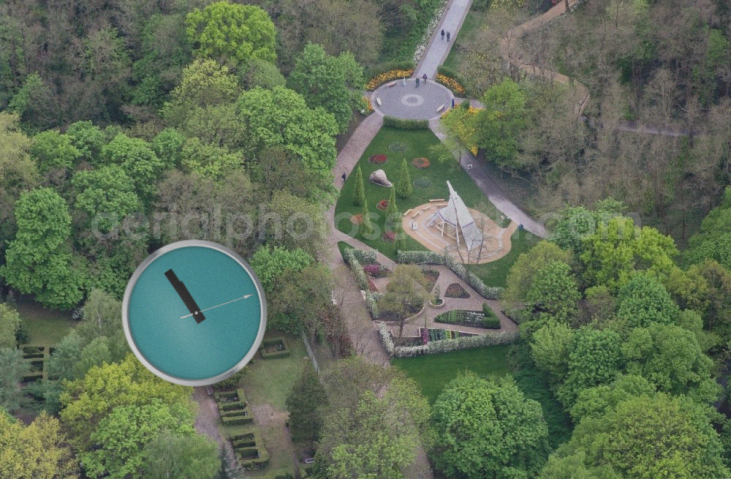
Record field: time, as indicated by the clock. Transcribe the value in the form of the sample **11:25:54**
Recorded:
**10:54:12**
